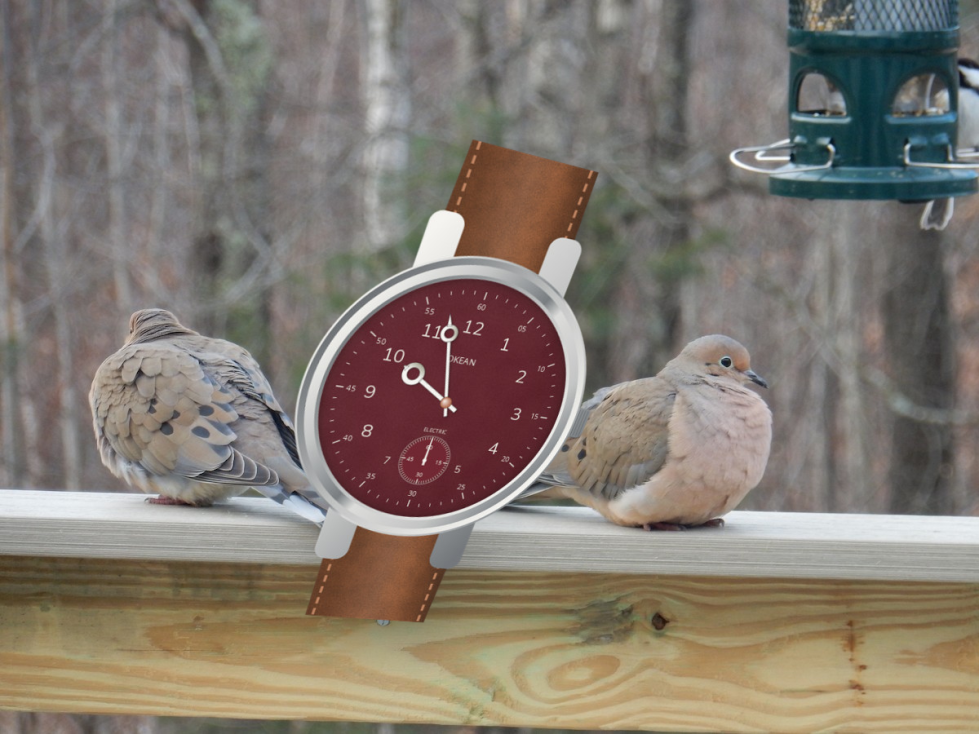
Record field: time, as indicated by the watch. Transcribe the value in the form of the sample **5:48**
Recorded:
**9:57**
